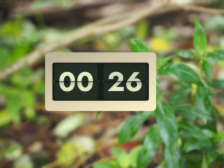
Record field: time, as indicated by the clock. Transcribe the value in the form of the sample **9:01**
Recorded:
**0:26**
